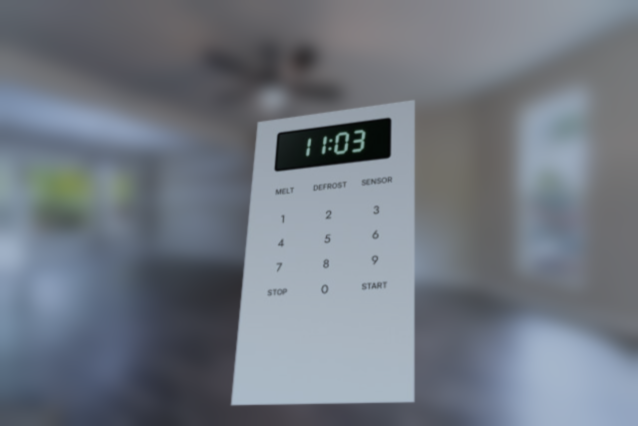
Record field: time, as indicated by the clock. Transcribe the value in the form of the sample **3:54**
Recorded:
**11:03**
